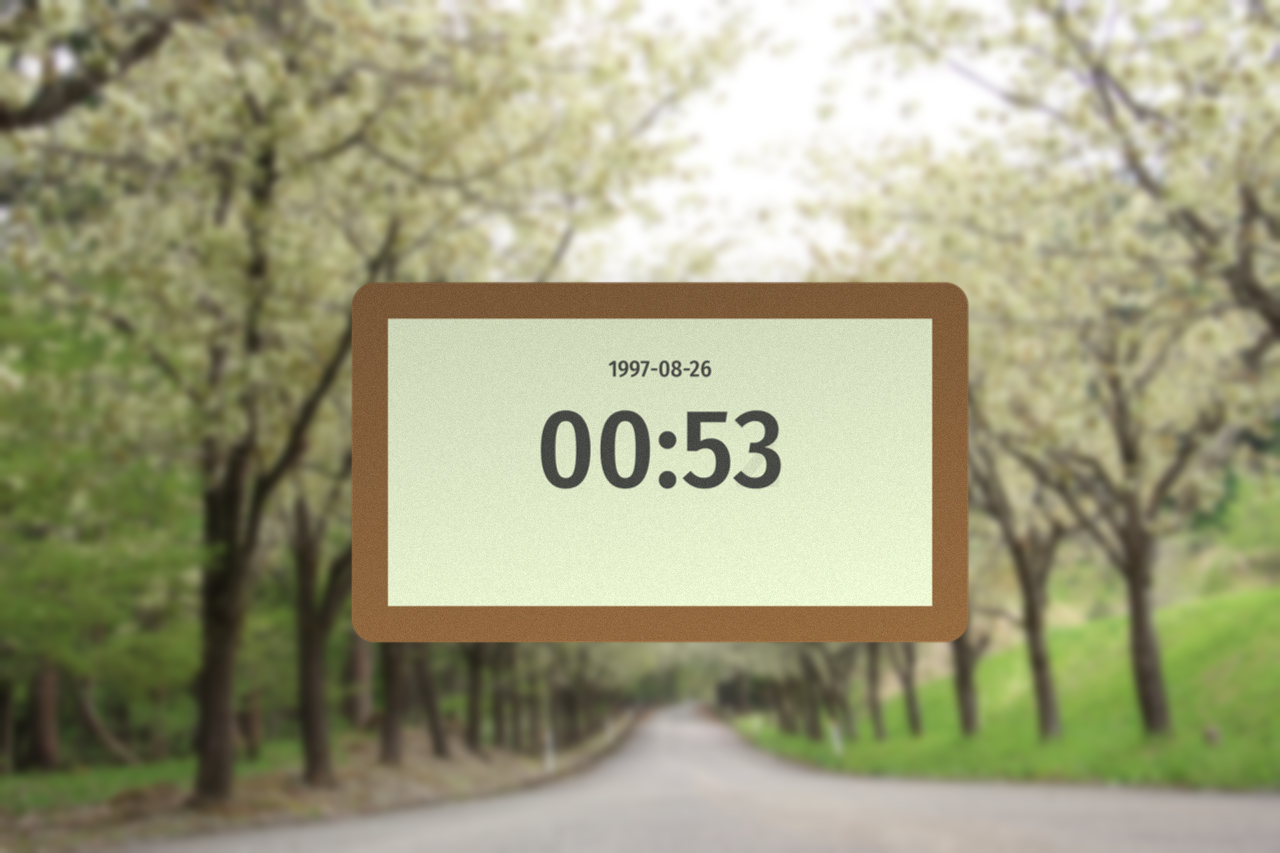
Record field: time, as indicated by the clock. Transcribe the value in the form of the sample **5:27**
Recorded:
**0:53**
